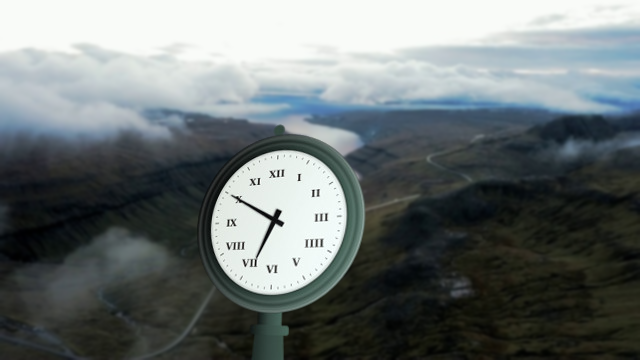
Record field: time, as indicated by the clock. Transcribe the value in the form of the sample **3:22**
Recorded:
**6:50**
